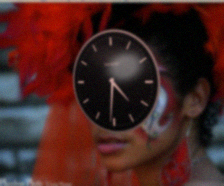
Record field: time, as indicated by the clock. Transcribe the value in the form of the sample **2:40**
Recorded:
**4:31**
